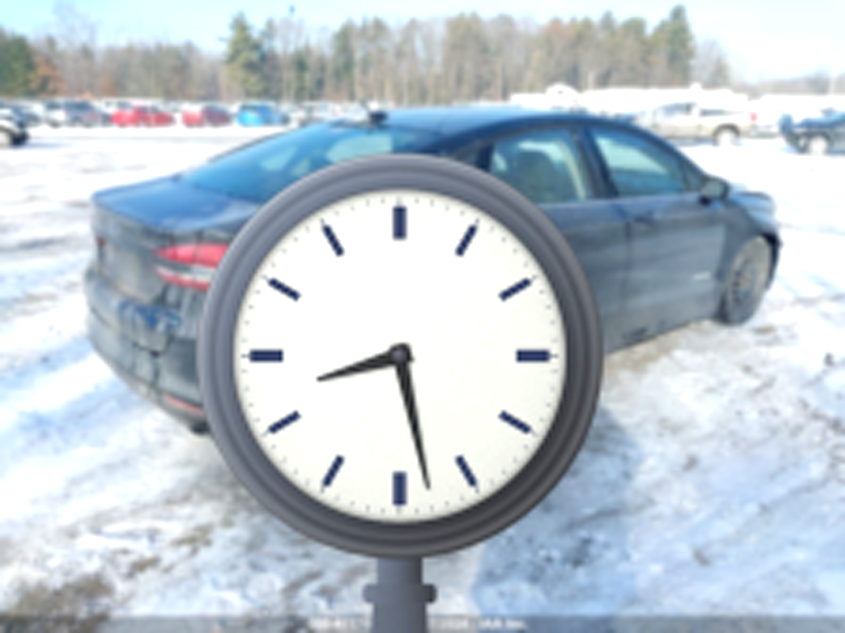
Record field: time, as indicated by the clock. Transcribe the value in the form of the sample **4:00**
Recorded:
**8:28**
